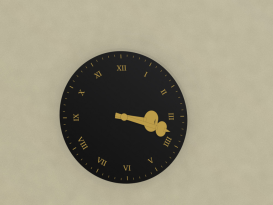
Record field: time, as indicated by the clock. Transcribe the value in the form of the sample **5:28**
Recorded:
**3:18**
